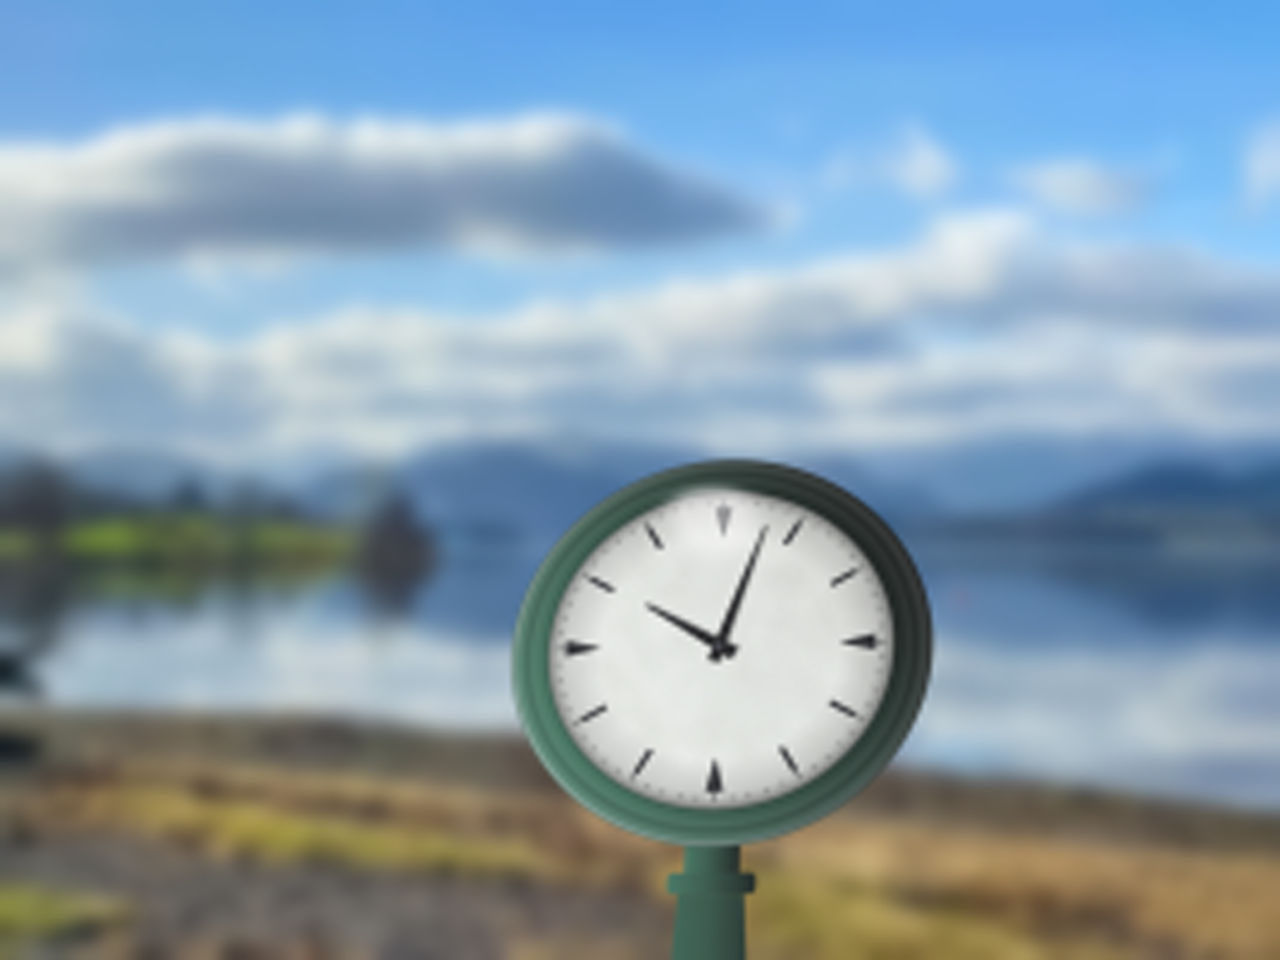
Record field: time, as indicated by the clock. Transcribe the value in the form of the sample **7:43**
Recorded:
**10:03**
